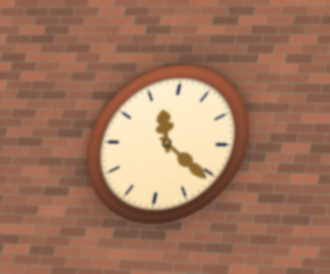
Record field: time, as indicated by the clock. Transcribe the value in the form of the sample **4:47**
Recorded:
**11:21**
